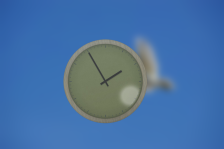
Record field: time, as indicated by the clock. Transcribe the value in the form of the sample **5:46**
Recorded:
**1:55**
